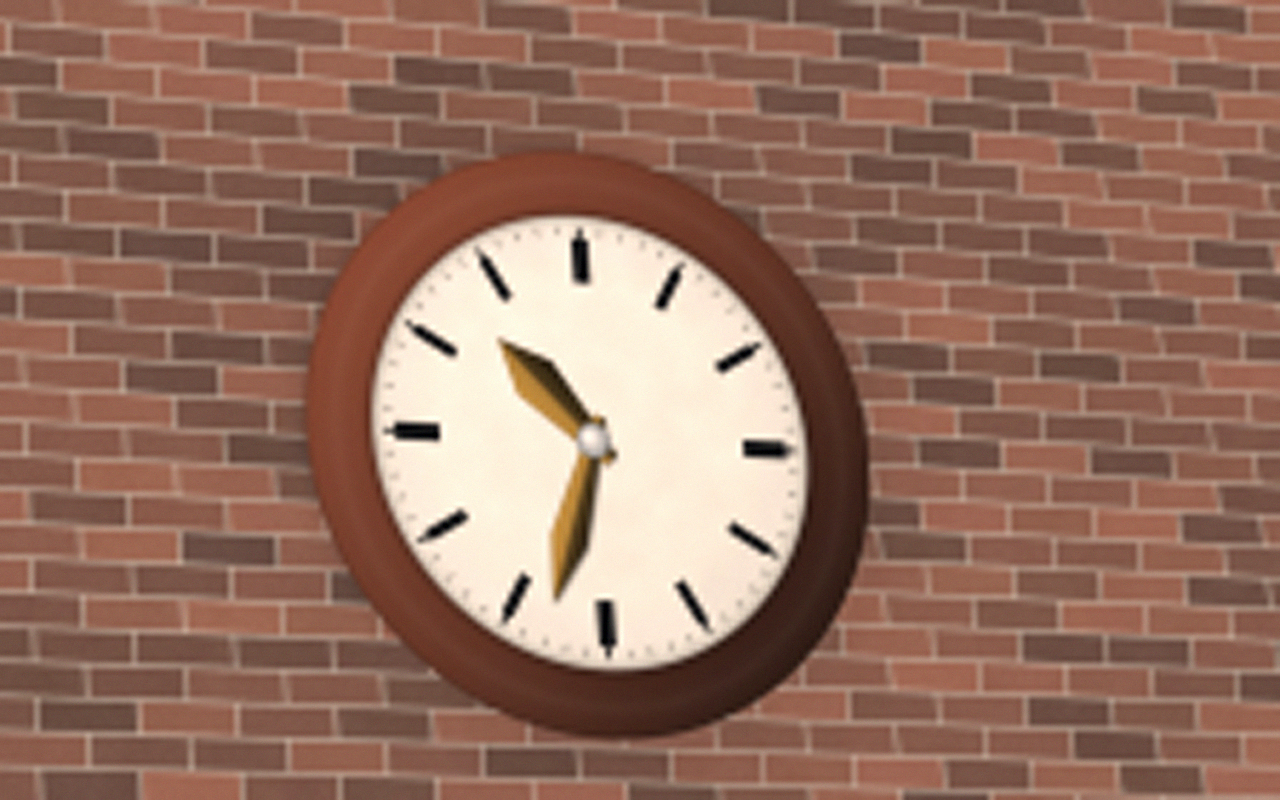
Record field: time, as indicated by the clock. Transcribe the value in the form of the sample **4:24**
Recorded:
**10:33**
